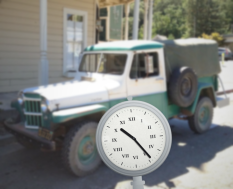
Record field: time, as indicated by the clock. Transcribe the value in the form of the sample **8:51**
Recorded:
**10:24**
